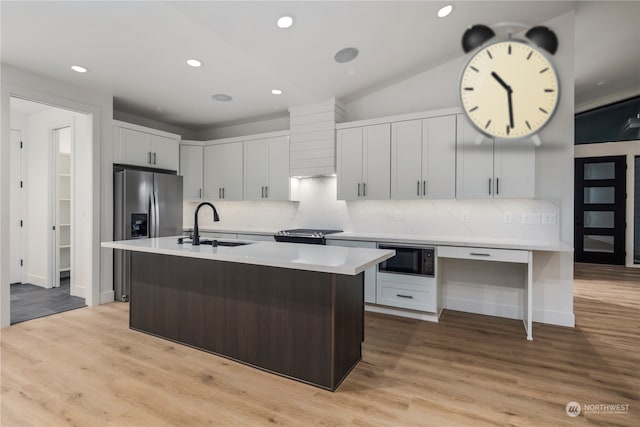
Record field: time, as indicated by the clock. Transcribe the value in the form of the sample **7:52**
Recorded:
**10:29**
